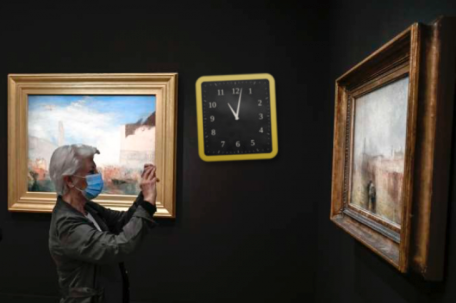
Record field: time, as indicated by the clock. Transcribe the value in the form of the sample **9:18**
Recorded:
**11:02**
